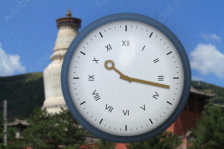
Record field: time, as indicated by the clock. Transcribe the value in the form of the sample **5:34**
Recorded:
**10:17**
